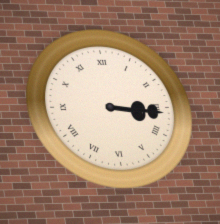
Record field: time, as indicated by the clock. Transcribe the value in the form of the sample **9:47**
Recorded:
**3:16**
